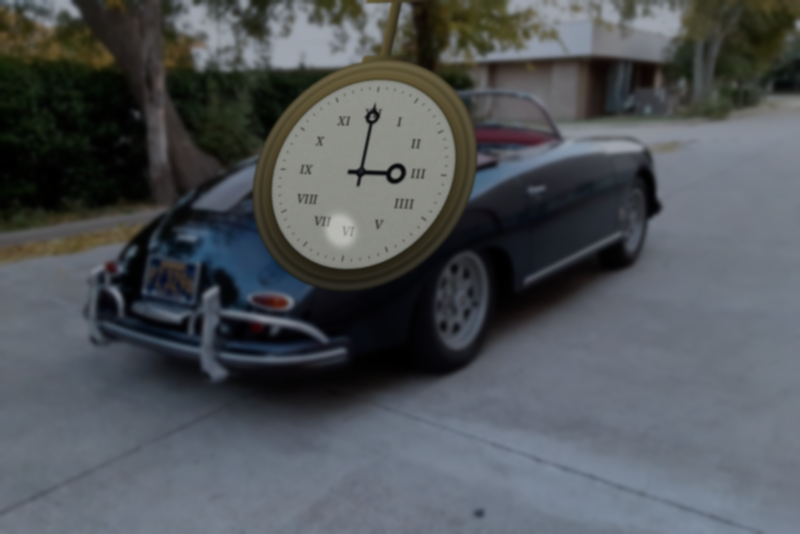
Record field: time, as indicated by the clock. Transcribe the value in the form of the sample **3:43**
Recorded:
**3:00**
